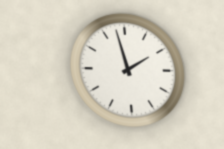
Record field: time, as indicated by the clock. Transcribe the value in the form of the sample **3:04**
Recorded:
**1:58**
